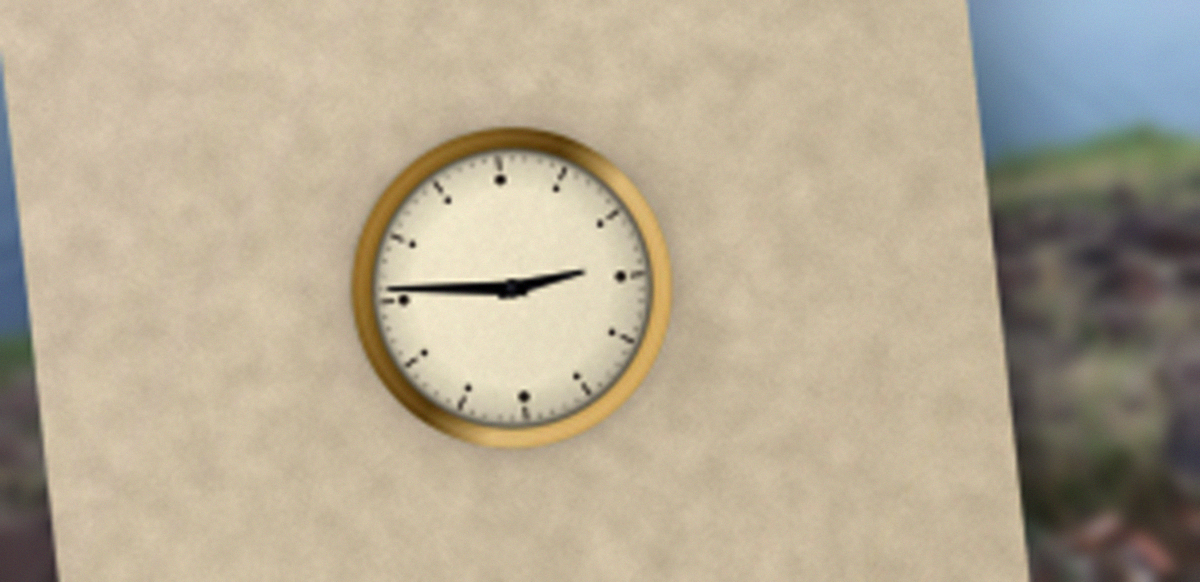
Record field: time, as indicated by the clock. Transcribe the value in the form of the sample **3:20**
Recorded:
**2:46**
